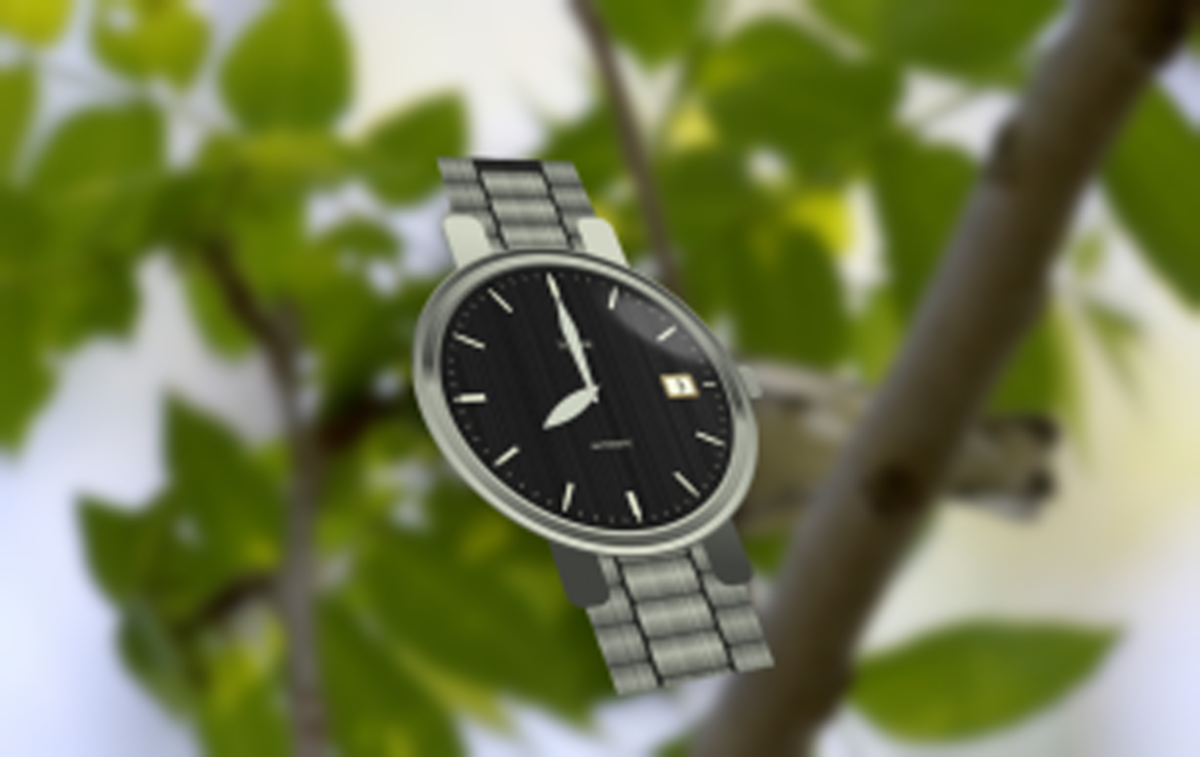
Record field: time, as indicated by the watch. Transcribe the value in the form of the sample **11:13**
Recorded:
**8:00**
